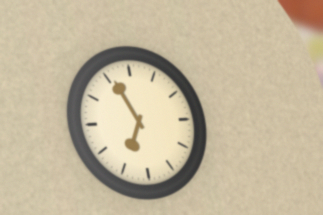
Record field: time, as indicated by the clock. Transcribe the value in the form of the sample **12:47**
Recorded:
**6:56**
